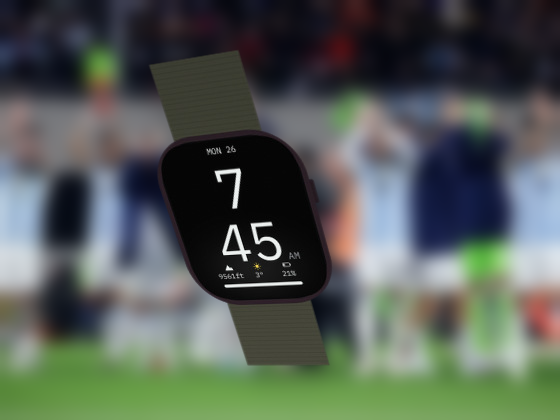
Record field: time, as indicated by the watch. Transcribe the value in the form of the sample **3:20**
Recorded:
**7:45**
